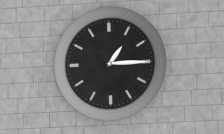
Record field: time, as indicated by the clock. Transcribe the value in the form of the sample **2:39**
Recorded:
**1:15**
